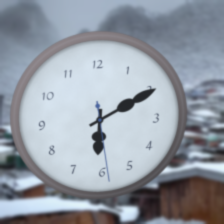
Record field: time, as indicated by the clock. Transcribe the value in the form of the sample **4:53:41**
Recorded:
**6:10:29**
